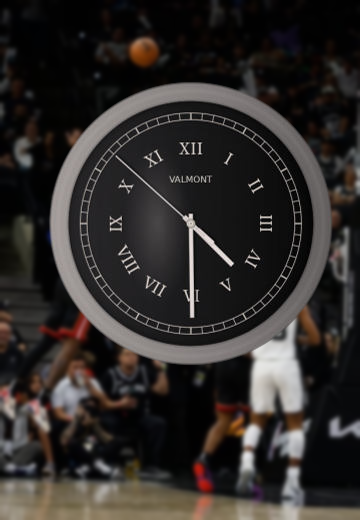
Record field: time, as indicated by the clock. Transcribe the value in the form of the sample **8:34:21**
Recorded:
**4:29:52**
